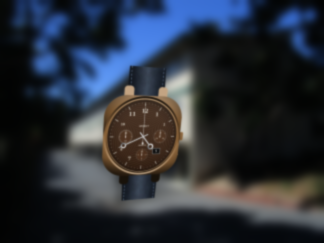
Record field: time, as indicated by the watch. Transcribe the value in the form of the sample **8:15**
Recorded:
**4:41**
